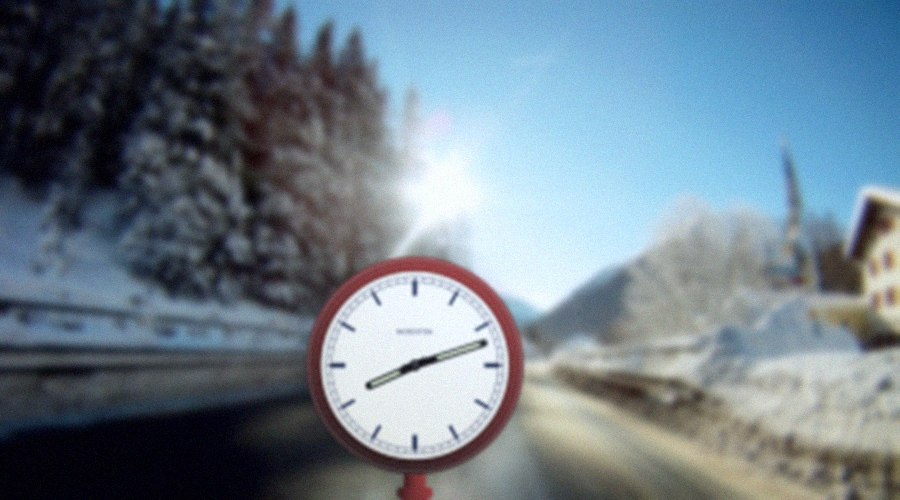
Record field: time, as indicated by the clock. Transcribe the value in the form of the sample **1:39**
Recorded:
**8:12**
